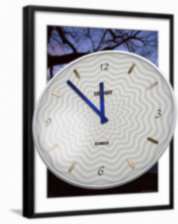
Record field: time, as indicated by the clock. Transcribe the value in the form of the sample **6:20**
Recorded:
**11:53**
